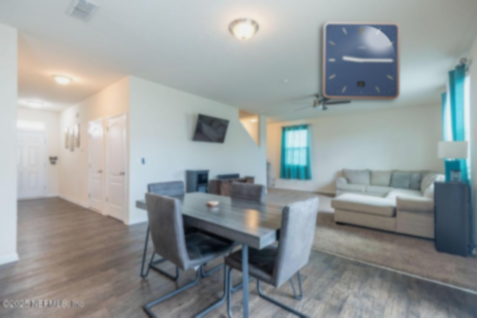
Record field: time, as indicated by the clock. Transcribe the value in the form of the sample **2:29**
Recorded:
**9:15**
